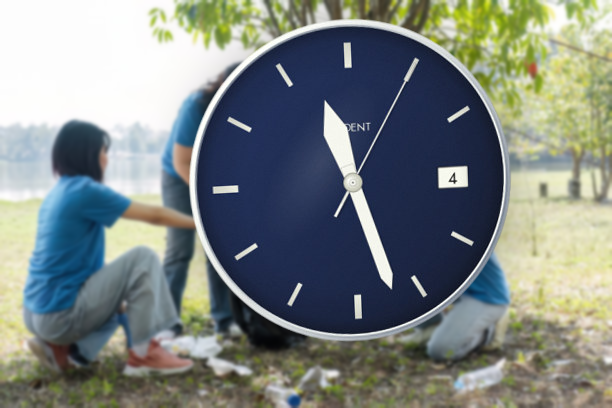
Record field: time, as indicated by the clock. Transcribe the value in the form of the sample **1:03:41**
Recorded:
**11:27:05**
